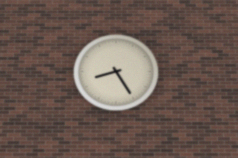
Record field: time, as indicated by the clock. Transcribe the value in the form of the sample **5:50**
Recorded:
**8:25**
